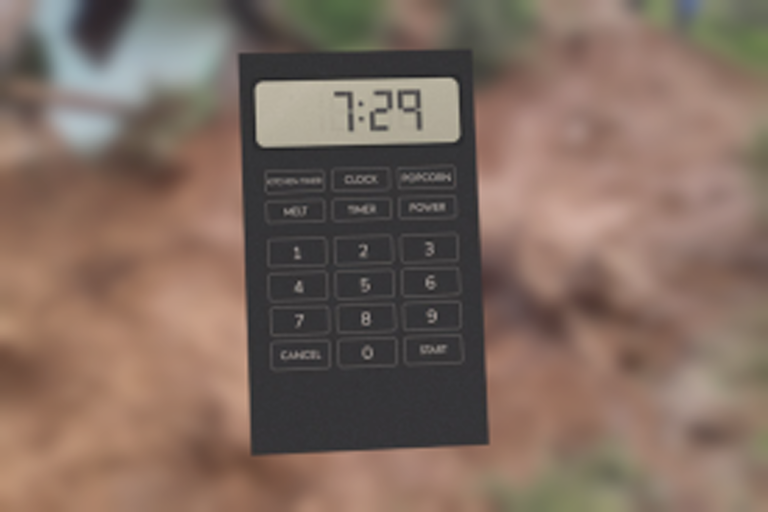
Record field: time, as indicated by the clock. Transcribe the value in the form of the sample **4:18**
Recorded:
**7:29**
